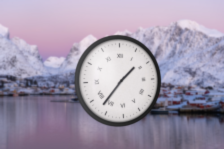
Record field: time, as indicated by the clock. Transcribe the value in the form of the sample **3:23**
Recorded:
**1:37**
